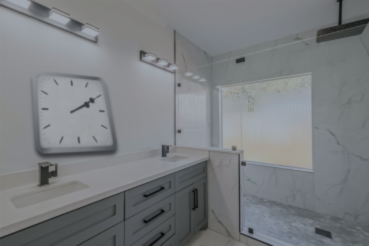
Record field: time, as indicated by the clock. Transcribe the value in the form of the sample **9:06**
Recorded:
**2:10**
